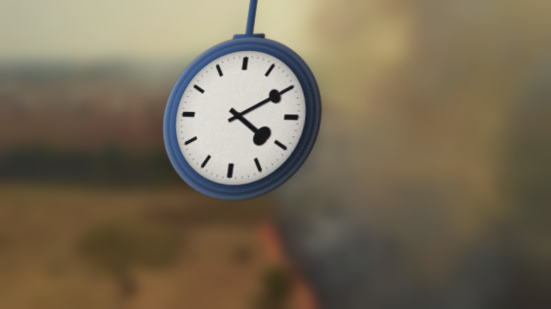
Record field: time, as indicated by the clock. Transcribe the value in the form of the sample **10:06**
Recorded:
**4:10**
